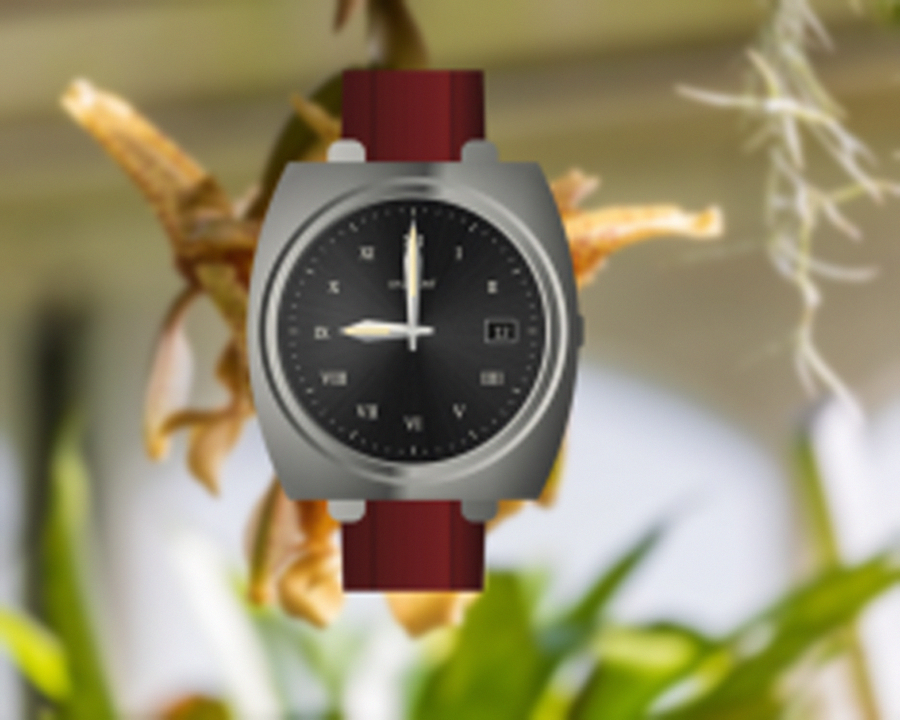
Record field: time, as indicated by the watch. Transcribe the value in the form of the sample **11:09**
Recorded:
**9:00**
